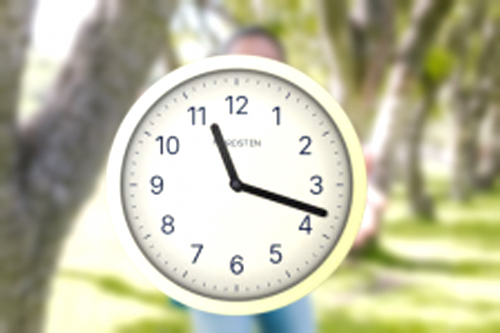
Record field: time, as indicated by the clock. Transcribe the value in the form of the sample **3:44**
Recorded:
**11:18**
